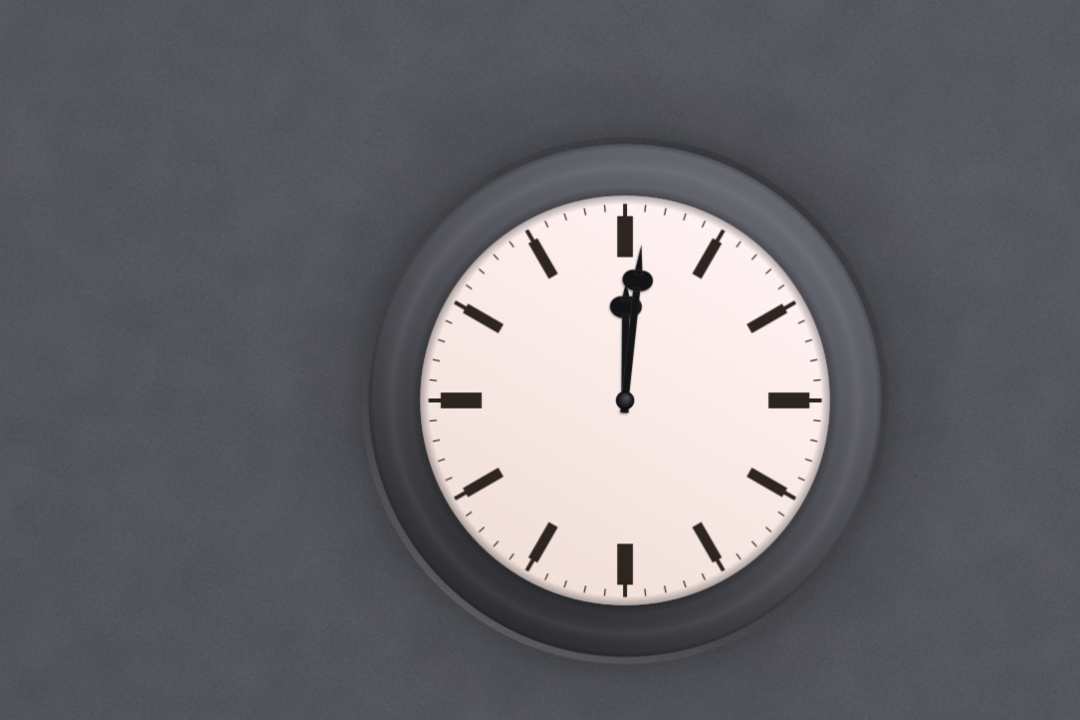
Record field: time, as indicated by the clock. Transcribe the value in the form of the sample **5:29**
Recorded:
**12:01**
